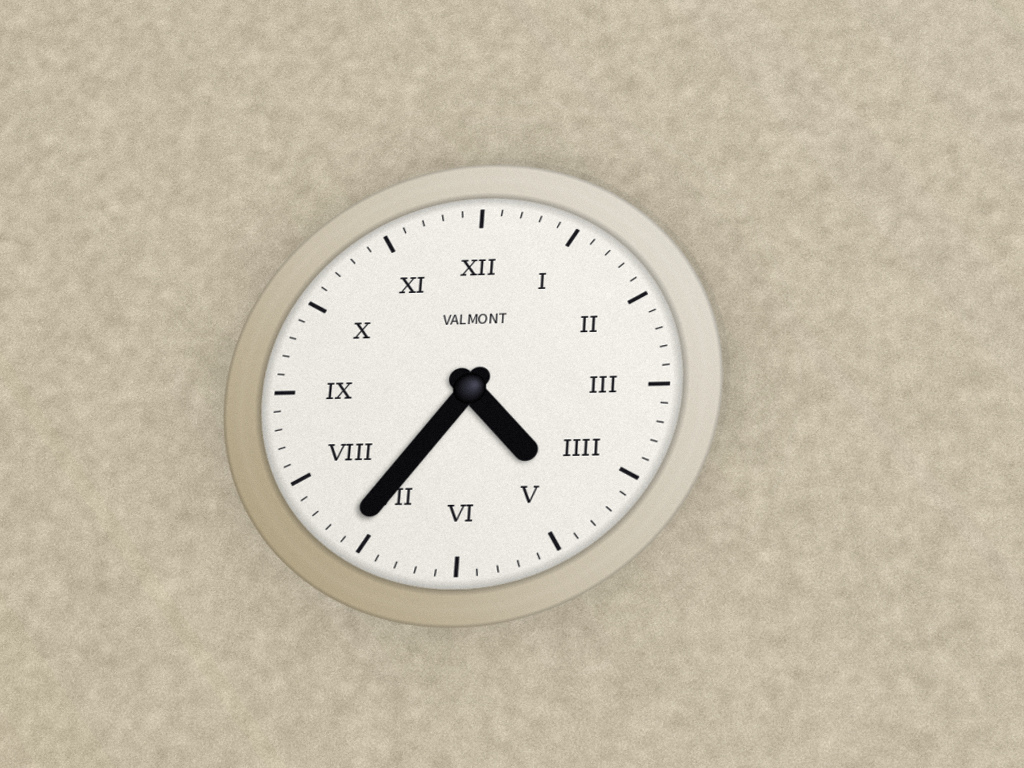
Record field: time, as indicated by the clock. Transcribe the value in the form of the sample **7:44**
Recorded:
**4:36**
